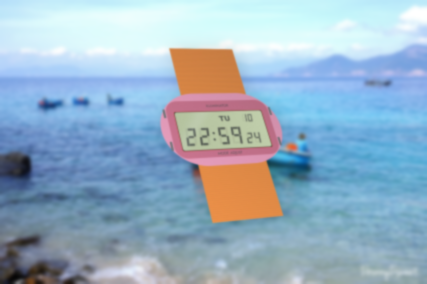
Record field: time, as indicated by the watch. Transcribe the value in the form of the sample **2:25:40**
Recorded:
**22:59:24**
